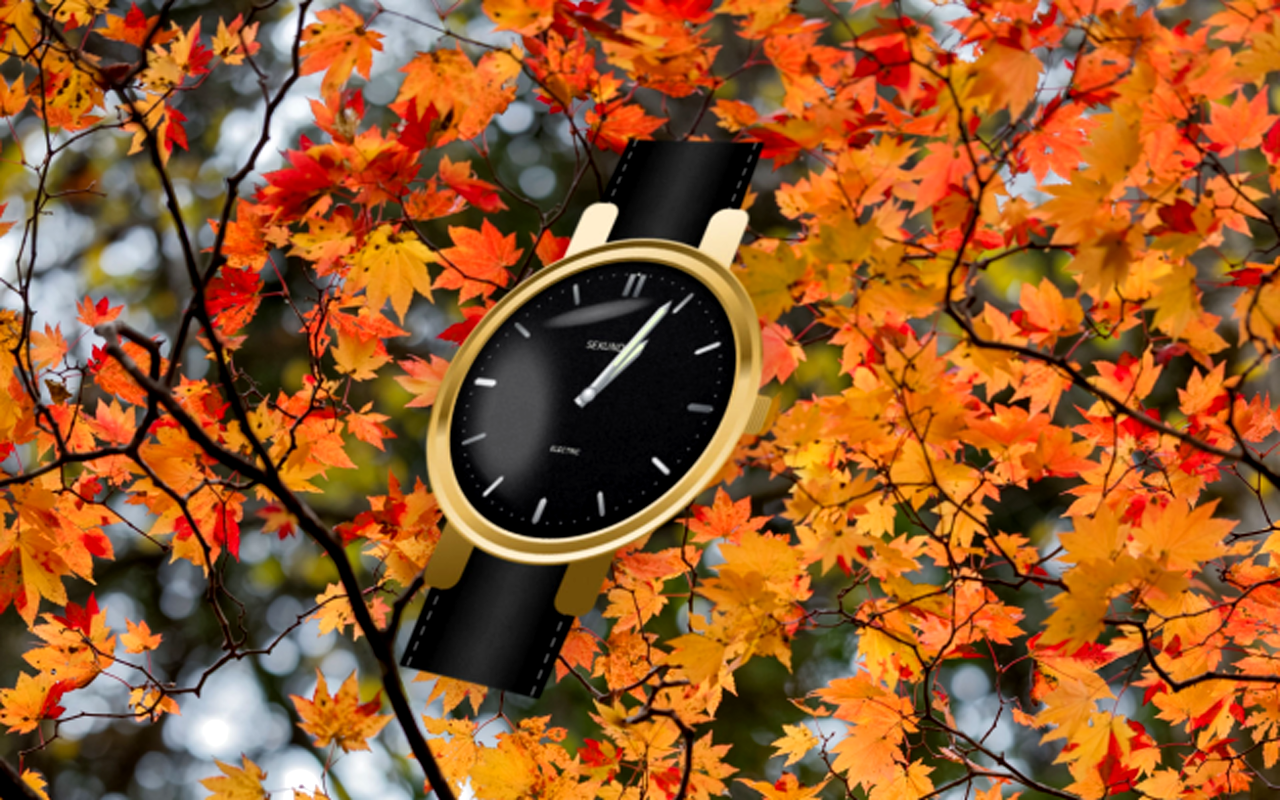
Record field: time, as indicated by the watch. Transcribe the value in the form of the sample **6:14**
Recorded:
**1:04**
